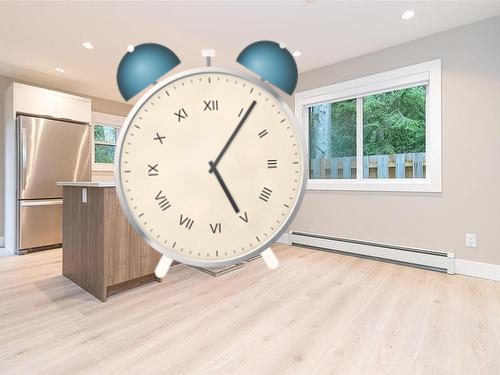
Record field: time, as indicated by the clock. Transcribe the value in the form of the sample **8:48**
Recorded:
**5:06**
